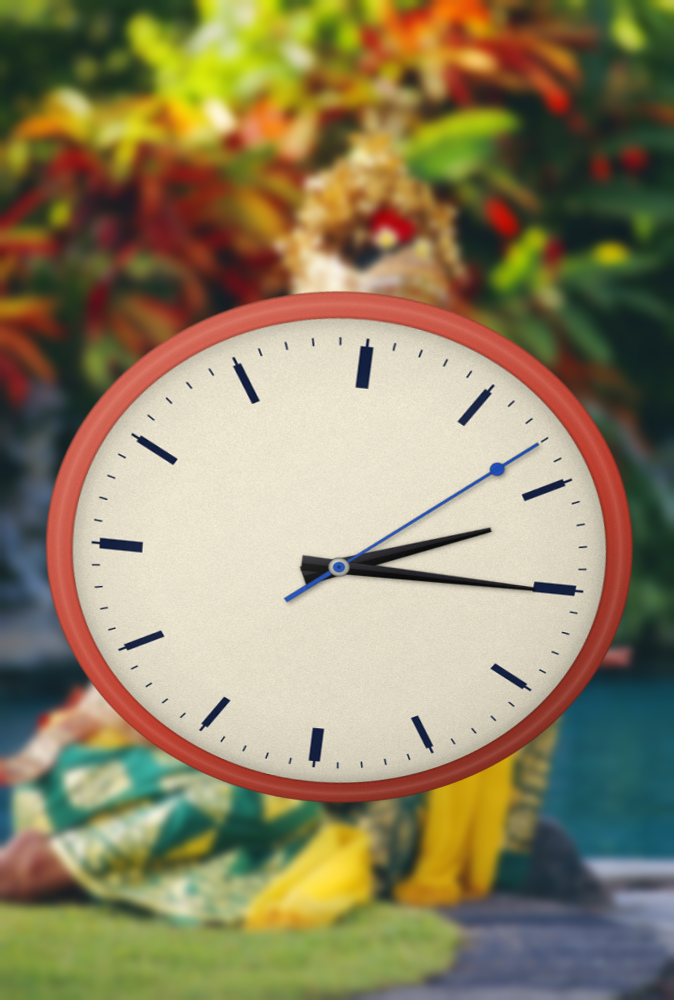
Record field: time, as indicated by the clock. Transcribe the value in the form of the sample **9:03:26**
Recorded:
**2:15:08**
